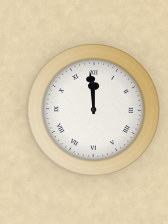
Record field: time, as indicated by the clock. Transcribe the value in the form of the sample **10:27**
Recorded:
**11:59**
